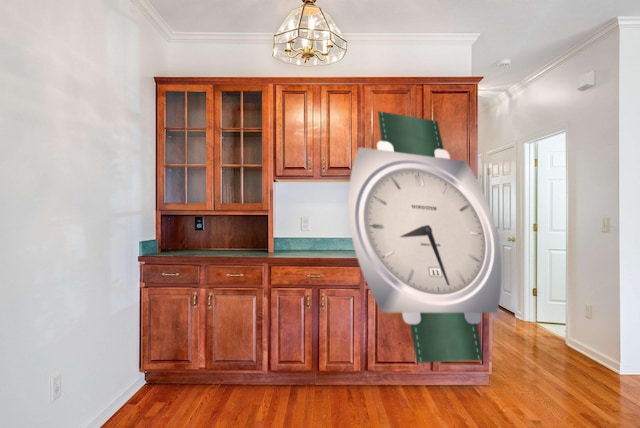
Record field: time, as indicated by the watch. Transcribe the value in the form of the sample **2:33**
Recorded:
**8:28**
